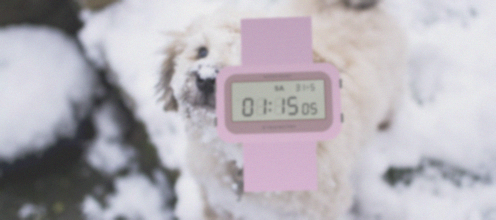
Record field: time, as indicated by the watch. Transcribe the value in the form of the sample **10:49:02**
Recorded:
**1:15:05**
